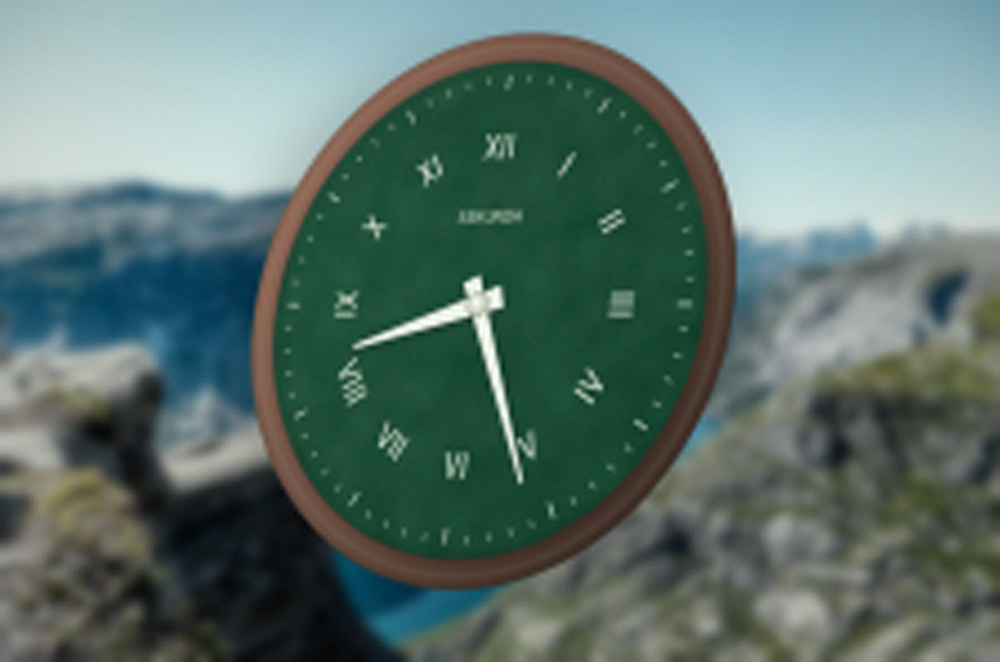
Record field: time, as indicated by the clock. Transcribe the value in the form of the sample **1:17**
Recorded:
**8:26**
